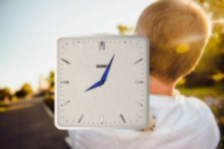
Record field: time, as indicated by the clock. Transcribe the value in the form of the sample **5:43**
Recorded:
**8:04**
